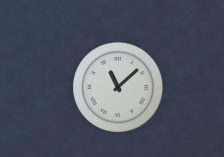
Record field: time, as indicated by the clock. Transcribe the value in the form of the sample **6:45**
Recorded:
**11:08**
